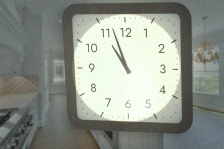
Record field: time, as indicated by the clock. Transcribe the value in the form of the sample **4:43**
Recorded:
**10:57**
